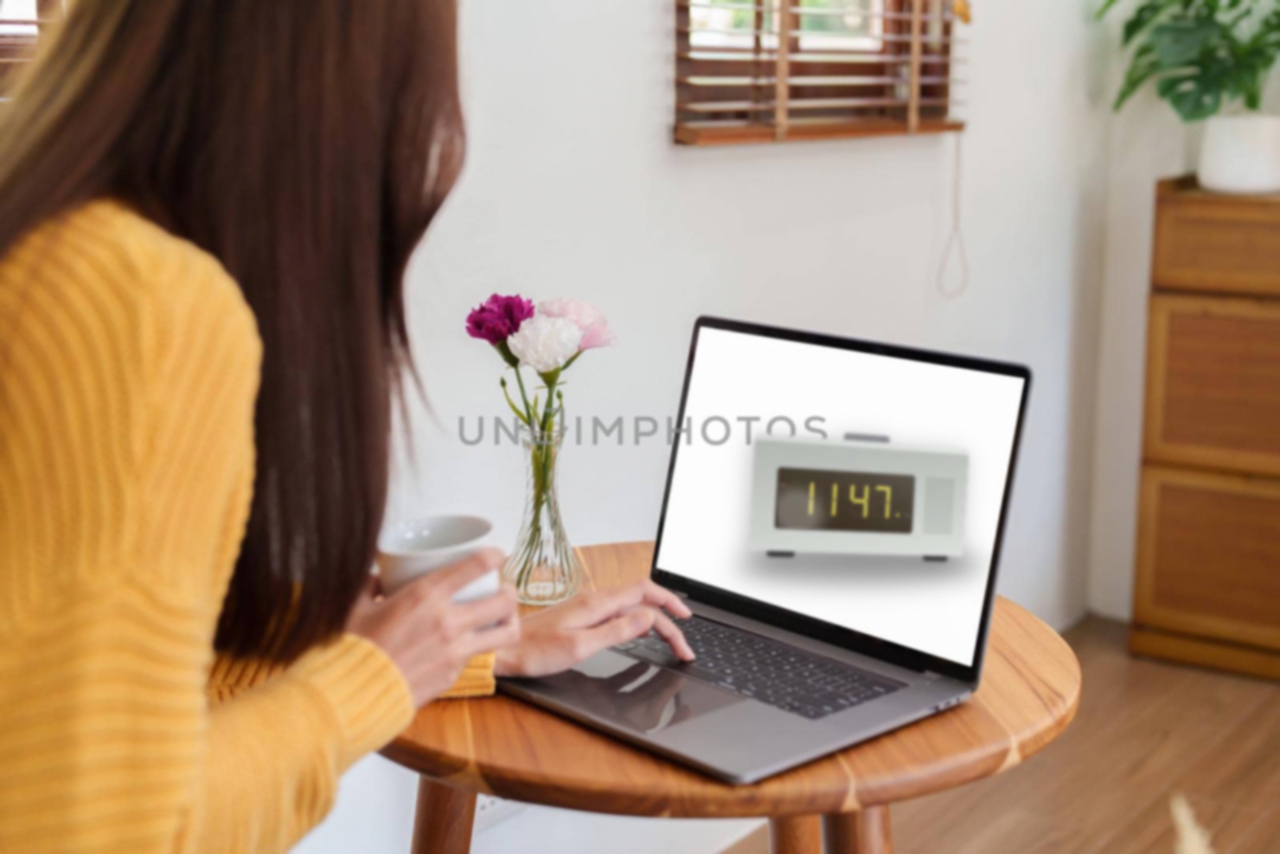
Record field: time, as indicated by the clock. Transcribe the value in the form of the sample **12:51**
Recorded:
**11:47**
